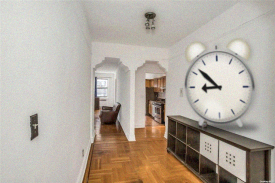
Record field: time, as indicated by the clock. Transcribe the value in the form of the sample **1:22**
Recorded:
**8:52**
